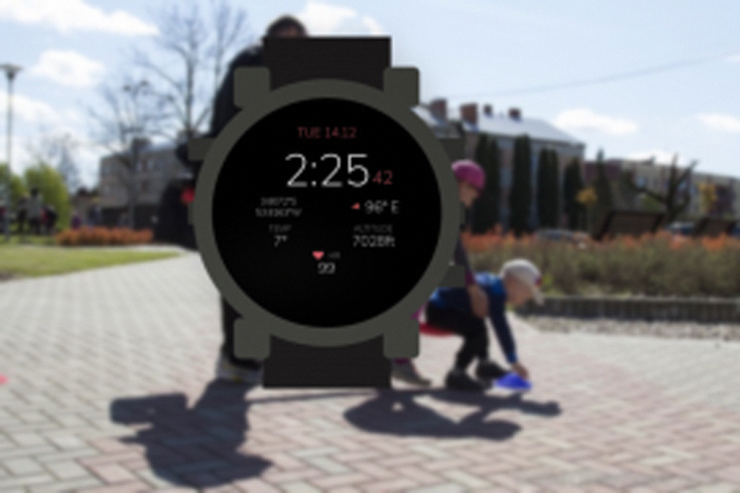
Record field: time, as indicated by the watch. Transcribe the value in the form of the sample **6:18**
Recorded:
**2:25**
